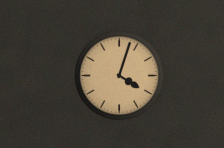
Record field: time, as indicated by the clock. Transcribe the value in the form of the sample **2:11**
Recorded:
**4:03**
